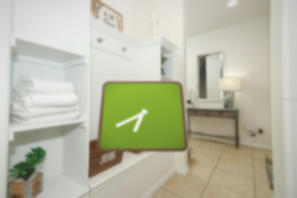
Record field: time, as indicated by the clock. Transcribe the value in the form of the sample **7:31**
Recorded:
**6:40**
